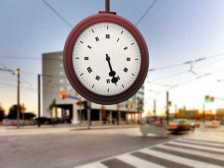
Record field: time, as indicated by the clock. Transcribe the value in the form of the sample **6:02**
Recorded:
**5:27**
